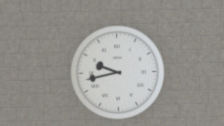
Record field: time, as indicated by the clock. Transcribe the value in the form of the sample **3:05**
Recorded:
**9:43**
